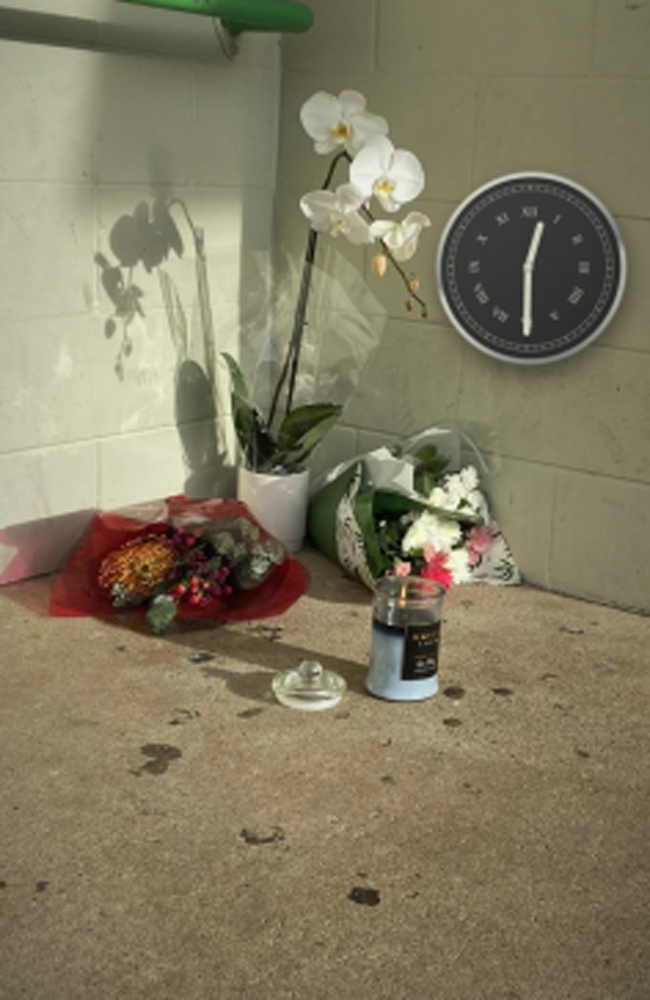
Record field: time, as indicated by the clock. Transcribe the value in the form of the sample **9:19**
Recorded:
**12:30**
